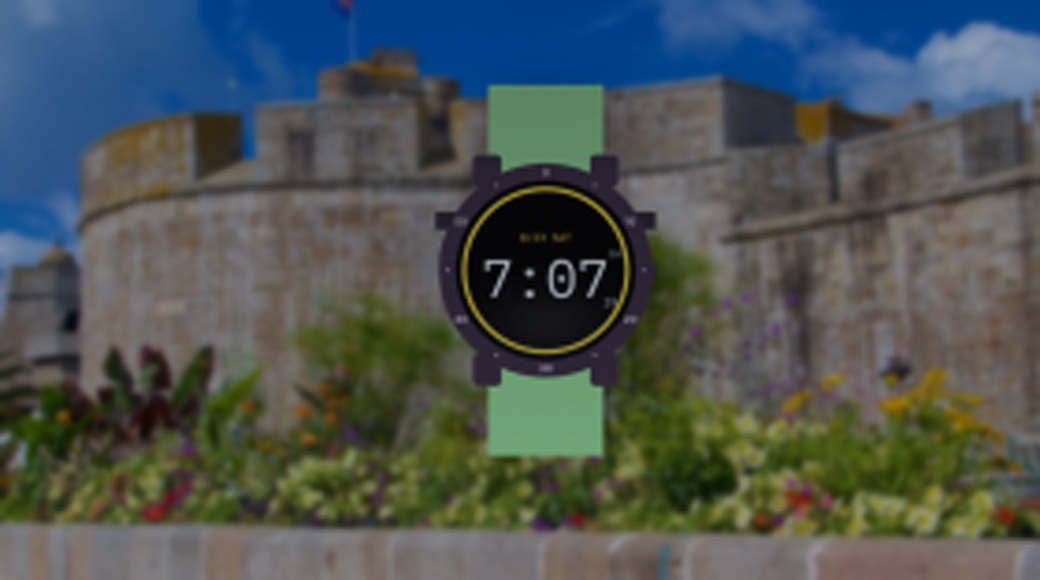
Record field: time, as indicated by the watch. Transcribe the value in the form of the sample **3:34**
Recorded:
**7:07**
